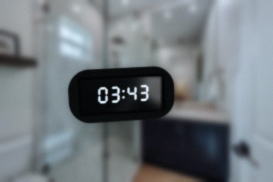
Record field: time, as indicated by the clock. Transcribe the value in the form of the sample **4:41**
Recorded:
**3:43**
